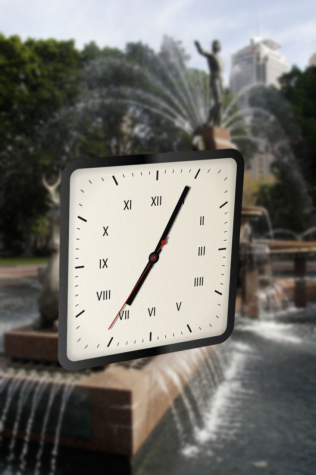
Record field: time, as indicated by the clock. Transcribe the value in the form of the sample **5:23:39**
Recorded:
**7:04:36**
